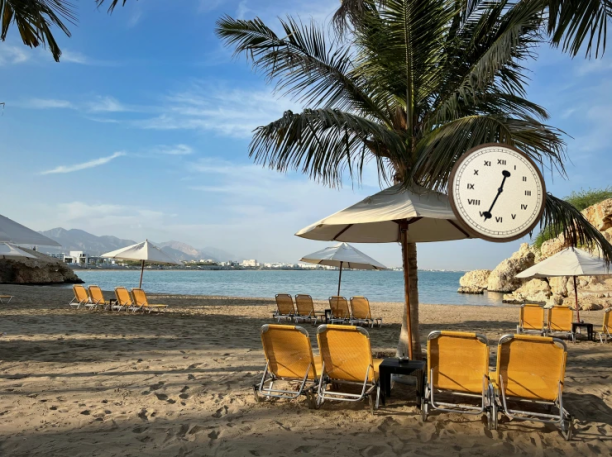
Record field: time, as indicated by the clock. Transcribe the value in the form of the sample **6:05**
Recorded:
**12:34**
